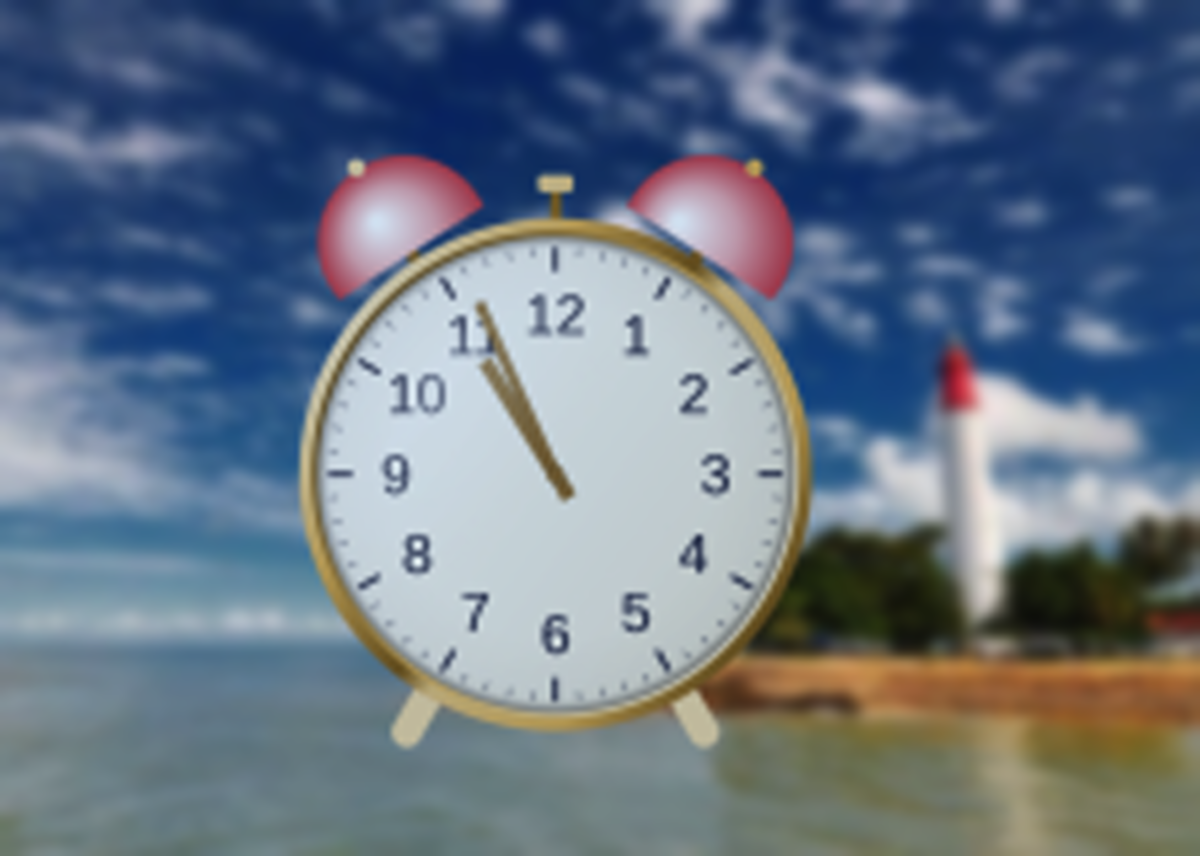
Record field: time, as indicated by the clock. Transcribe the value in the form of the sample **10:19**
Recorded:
**10:56**
